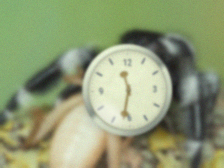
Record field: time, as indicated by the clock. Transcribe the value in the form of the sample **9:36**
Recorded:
**11:32**
